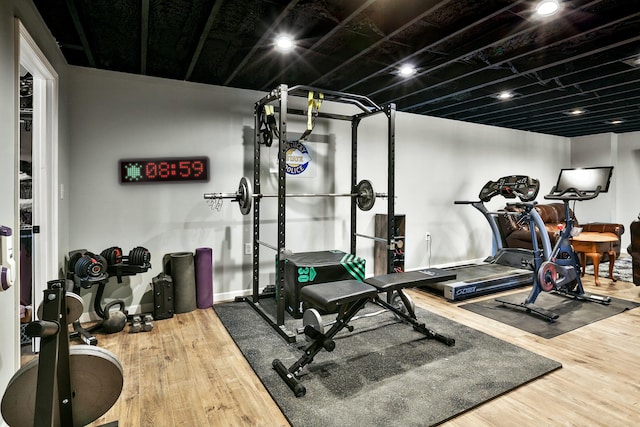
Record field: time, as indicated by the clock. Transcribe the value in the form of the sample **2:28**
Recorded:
**8:59**
